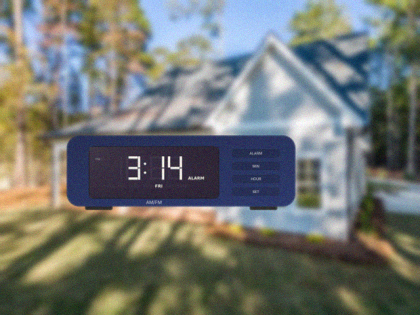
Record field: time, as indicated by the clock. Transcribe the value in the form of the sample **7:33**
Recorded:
**3:14**
